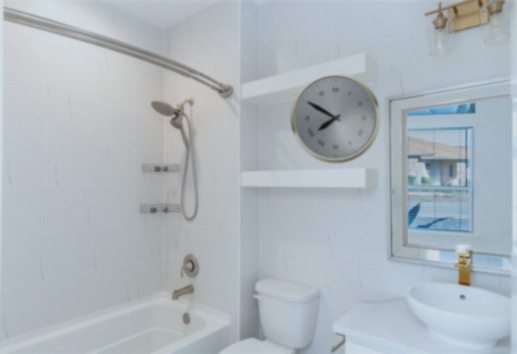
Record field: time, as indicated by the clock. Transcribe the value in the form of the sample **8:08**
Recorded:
**7:50**
